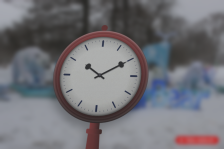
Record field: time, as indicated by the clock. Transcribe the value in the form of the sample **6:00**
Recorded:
**10:10**
